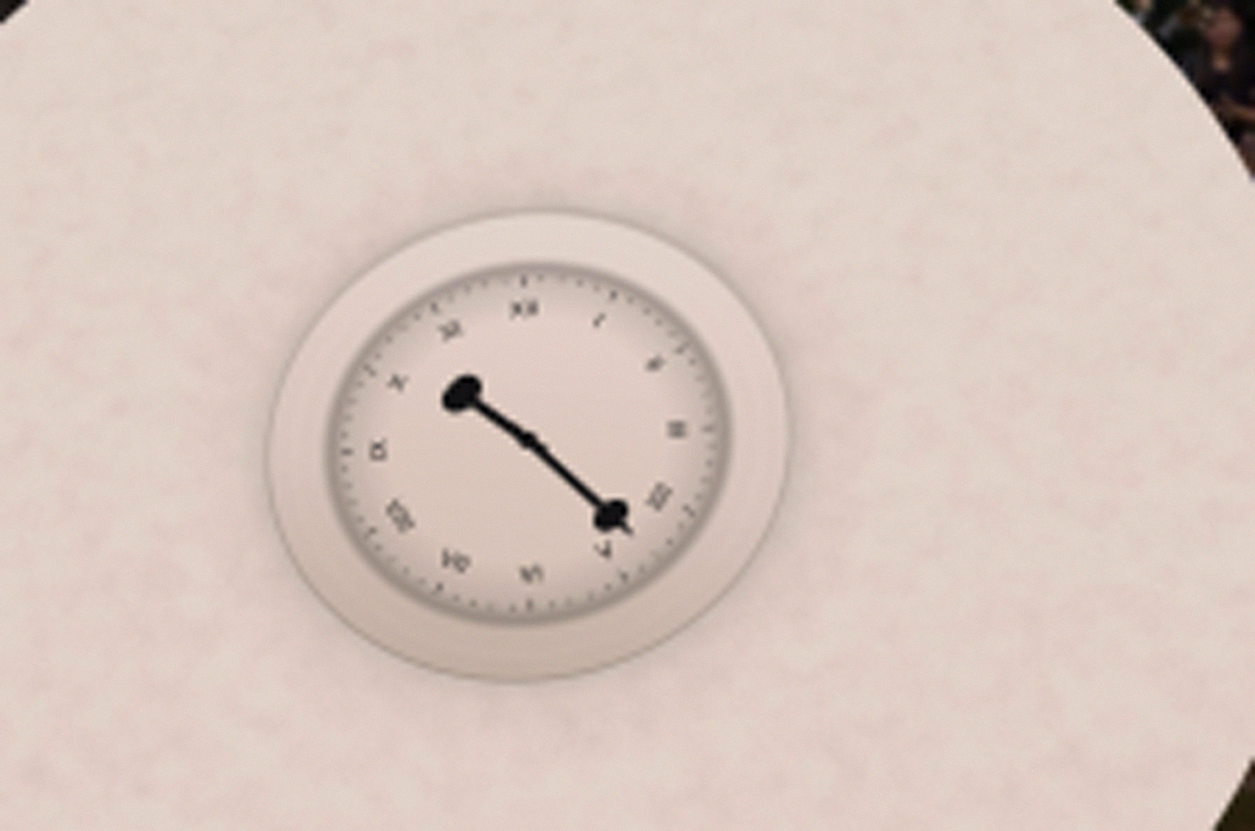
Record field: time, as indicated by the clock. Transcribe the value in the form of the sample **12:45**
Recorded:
**10:23**
